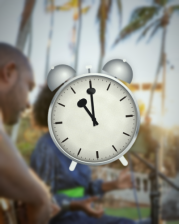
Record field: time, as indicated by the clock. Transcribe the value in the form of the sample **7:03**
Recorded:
**11:00**
